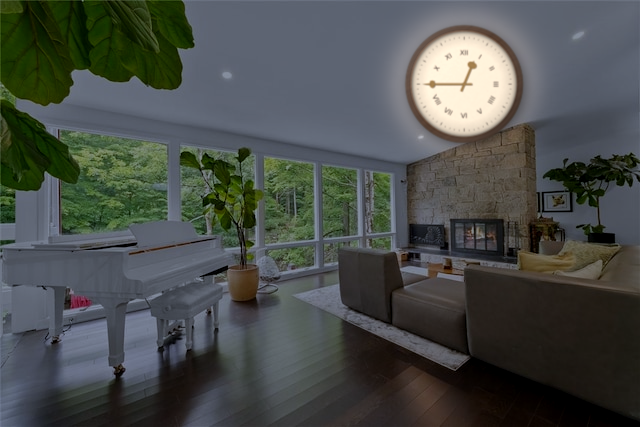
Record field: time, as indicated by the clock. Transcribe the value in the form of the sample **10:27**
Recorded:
**12:45**
